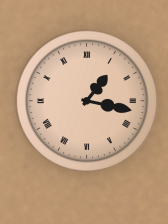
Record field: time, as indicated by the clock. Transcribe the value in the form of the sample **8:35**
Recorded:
**1:17**
